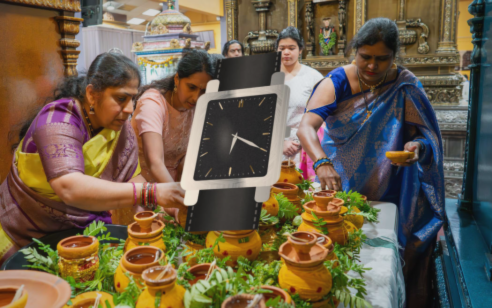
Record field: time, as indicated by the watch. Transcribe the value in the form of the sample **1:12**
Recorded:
**6:20**
